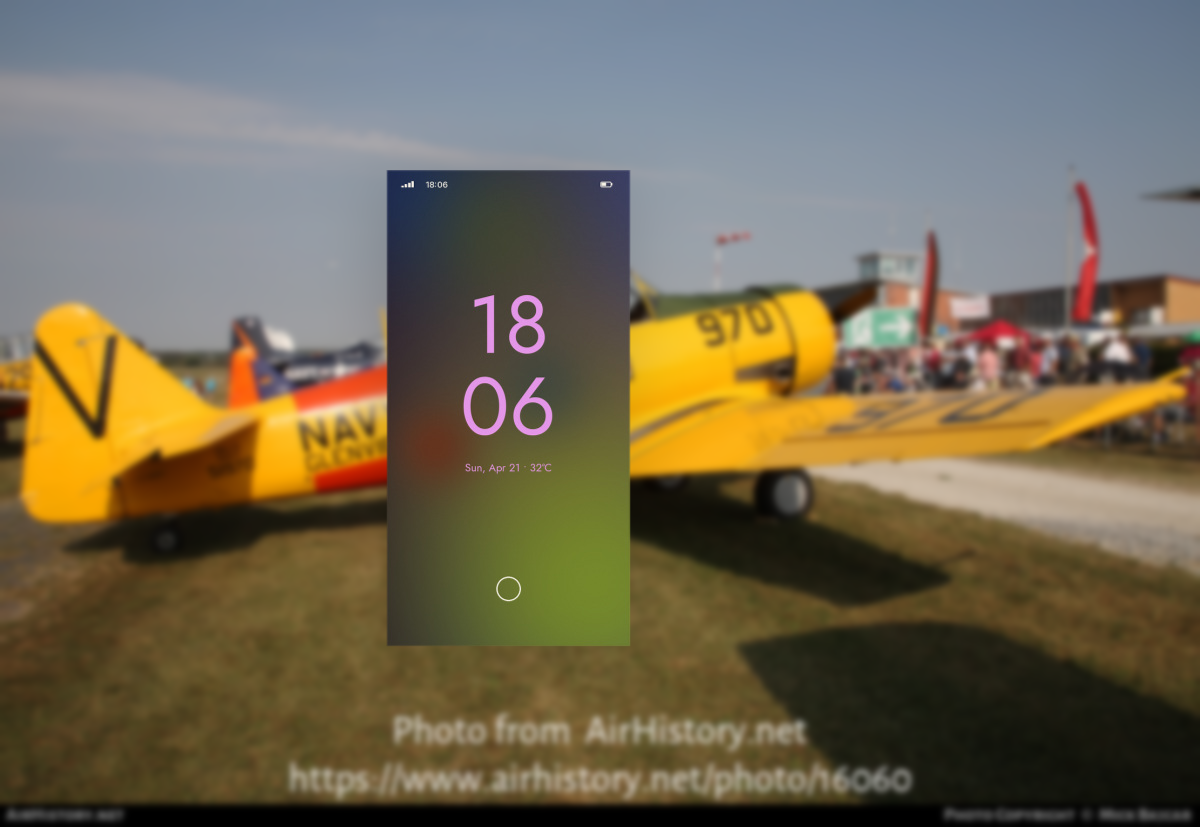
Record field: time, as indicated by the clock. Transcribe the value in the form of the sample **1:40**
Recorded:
**18:06**
